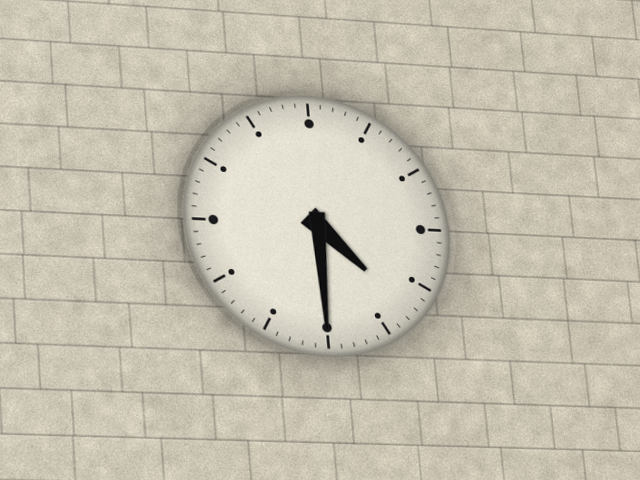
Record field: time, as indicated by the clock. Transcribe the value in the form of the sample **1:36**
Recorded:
**4:30**
